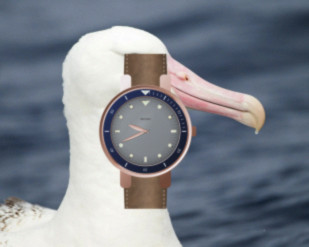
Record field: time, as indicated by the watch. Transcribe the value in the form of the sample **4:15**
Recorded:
**9:41**
